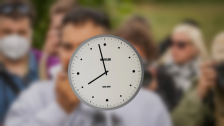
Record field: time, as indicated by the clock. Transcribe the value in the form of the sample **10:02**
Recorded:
**7:58**
